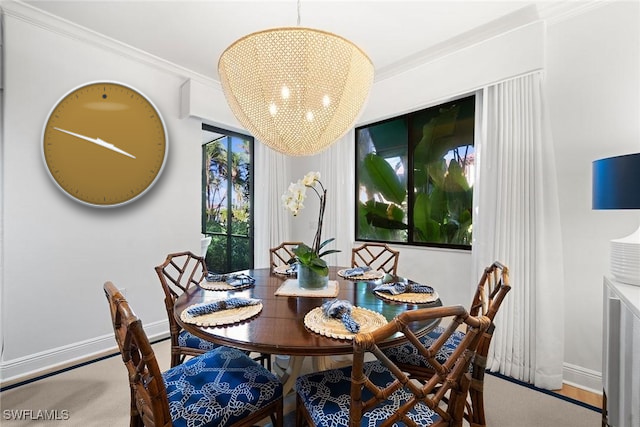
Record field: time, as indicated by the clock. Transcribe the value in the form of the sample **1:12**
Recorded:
**3:48**
